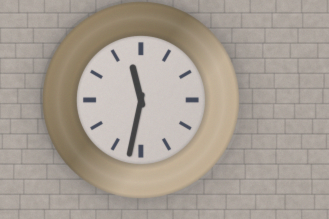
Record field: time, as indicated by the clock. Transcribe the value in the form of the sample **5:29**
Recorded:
**11:32**
